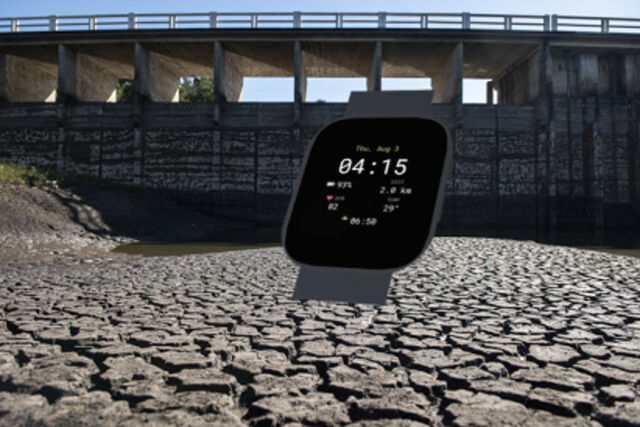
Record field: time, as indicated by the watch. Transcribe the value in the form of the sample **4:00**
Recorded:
**4:15**
